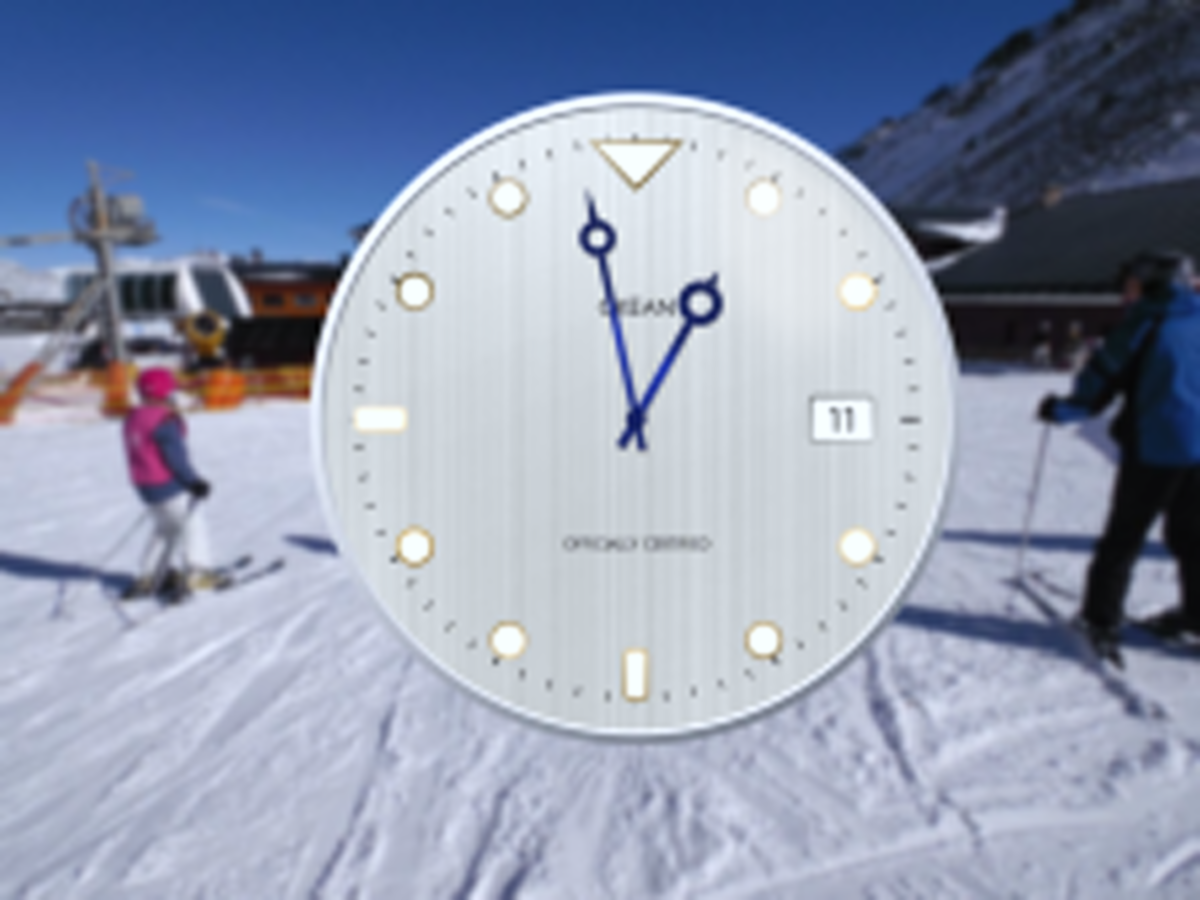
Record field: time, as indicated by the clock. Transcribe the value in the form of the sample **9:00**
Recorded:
**12:58**
